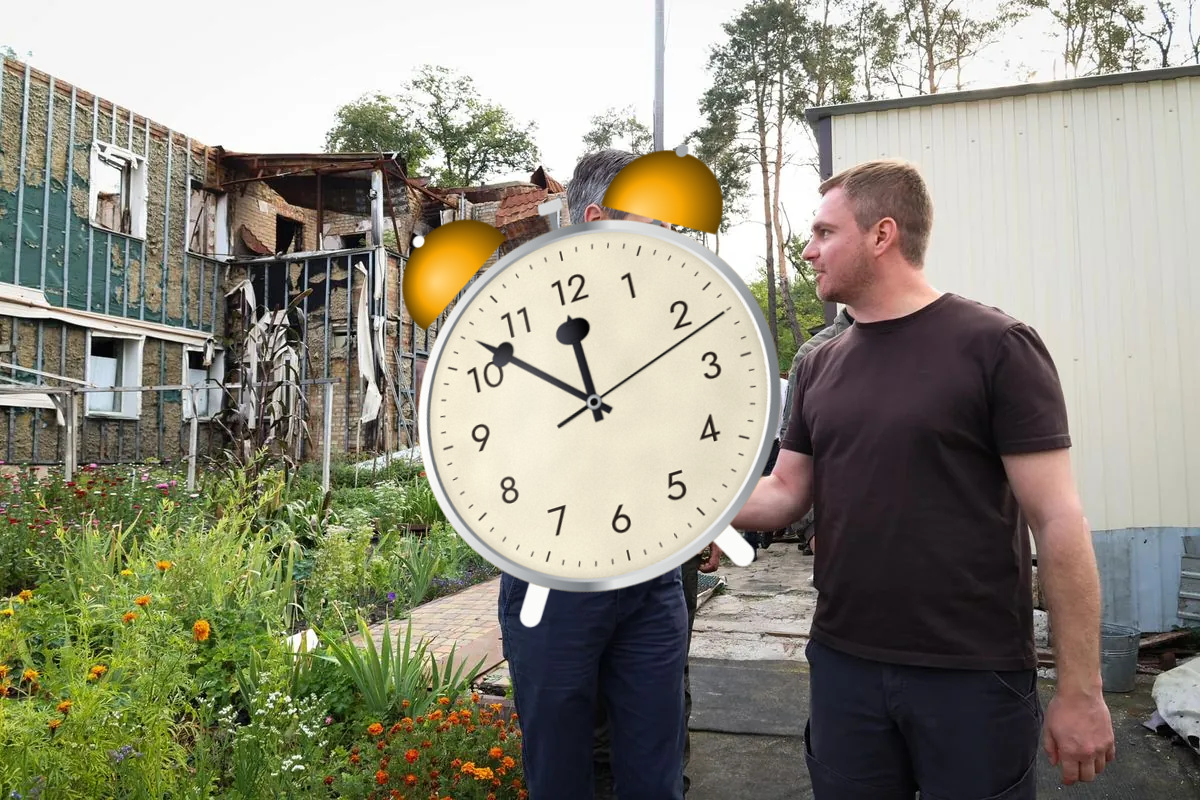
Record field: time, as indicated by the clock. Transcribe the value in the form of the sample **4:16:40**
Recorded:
**11:52:12**
